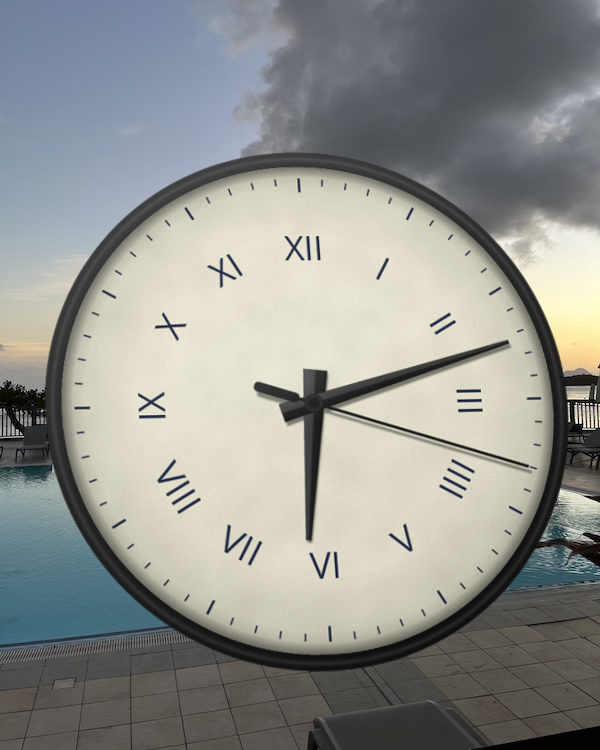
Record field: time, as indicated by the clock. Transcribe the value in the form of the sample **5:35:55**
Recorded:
**6:12:18**
